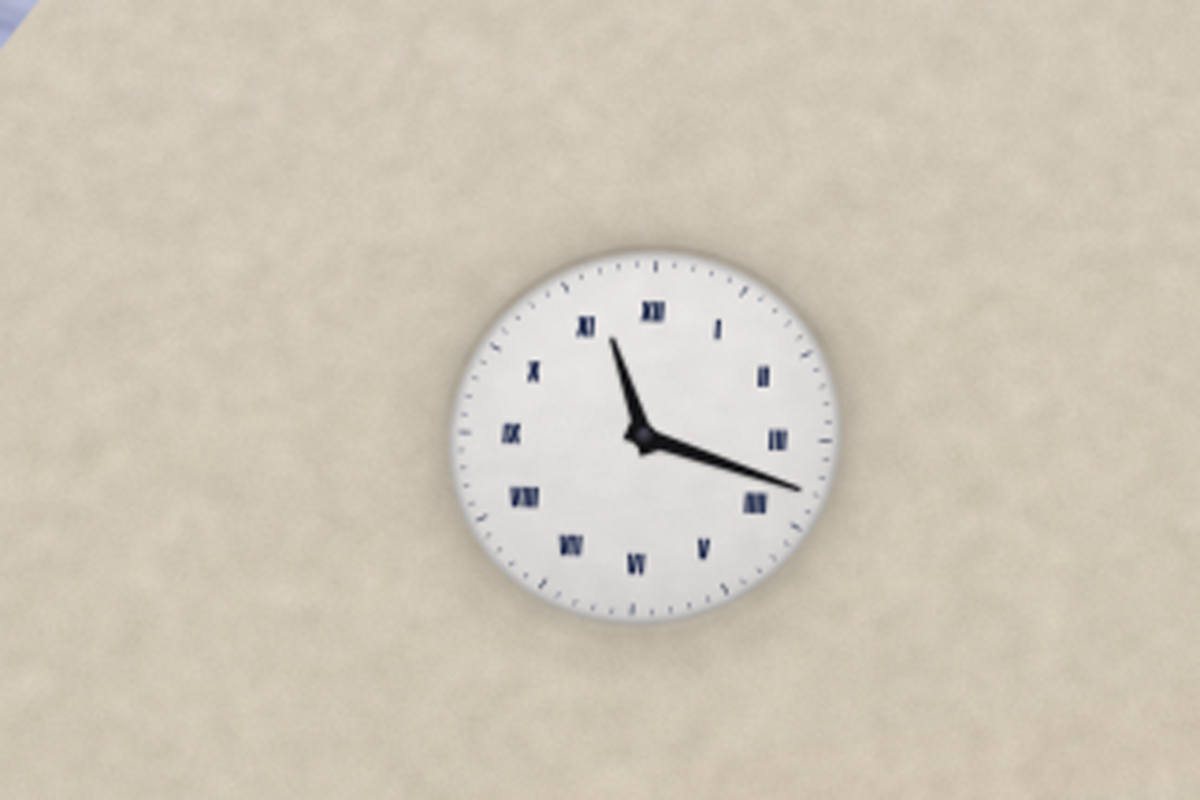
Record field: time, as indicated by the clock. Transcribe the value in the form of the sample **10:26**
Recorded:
**11:18**
